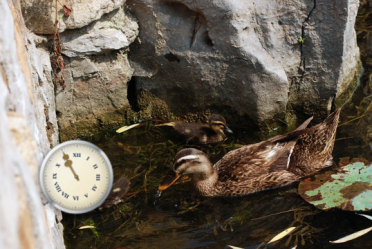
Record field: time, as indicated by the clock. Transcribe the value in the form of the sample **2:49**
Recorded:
**10:55**
